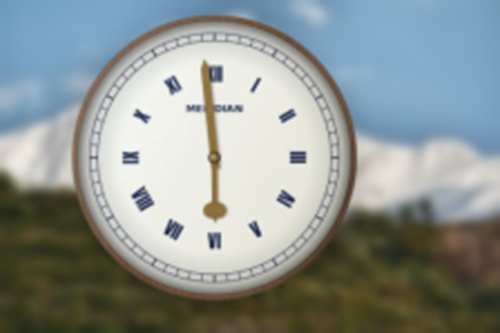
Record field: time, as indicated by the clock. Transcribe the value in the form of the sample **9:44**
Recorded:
**5:59**
